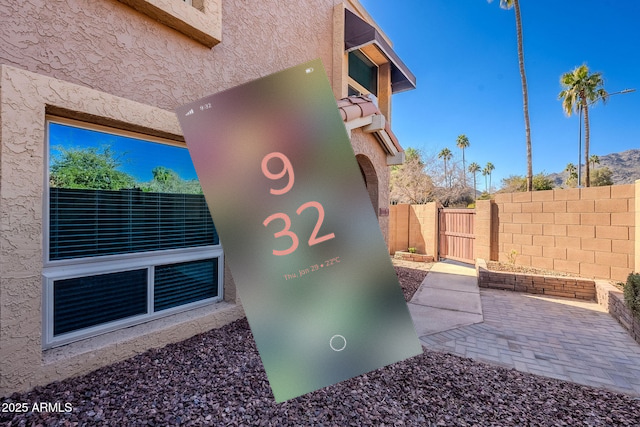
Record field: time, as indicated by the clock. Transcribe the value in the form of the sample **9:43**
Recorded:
**9:32**
